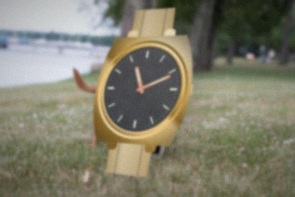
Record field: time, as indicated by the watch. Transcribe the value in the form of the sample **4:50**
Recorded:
**11:11**
